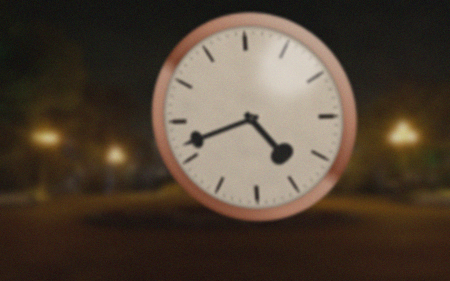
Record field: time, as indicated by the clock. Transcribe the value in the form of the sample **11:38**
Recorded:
**4:42**
